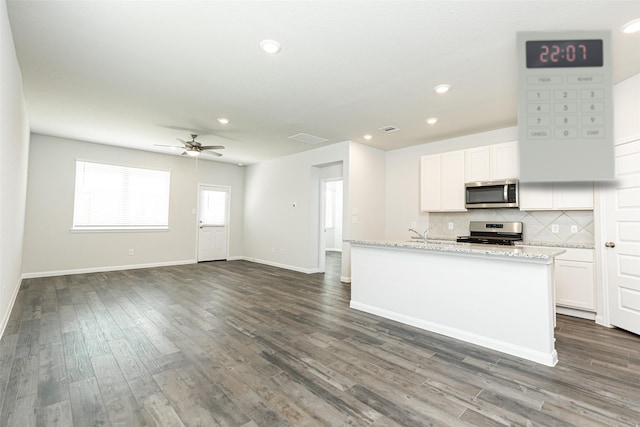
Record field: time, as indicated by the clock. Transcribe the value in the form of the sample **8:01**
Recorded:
**22:07**
